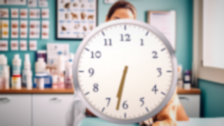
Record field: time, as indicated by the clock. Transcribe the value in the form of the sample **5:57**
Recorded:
**6:32**
